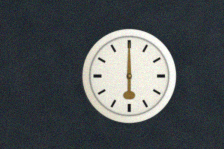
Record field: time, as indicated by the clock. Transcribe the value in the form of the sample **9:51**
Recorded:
**6:00**
